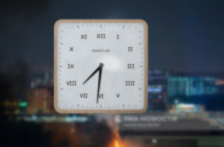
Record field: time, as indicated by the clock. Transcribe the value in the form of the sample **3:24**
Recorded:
**7:31**
